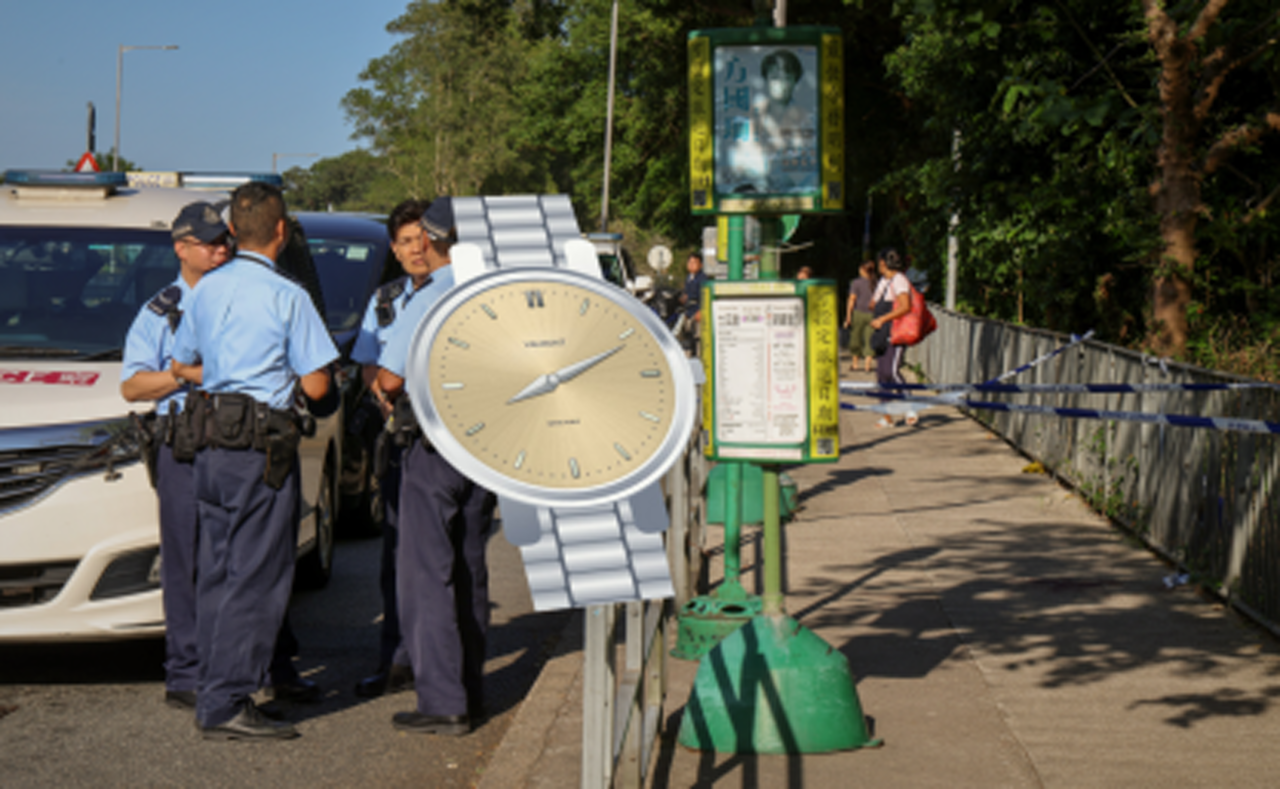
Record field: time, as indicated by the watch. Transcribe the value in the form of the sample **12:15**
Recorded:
**8:11**
